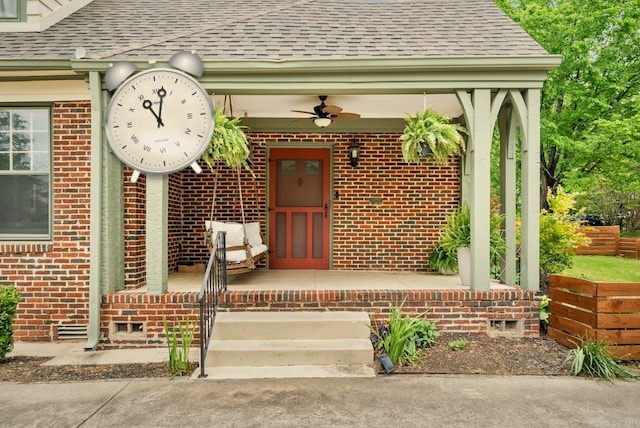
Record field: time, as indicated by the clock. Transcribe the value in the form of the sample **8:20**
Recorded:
**11:02**
